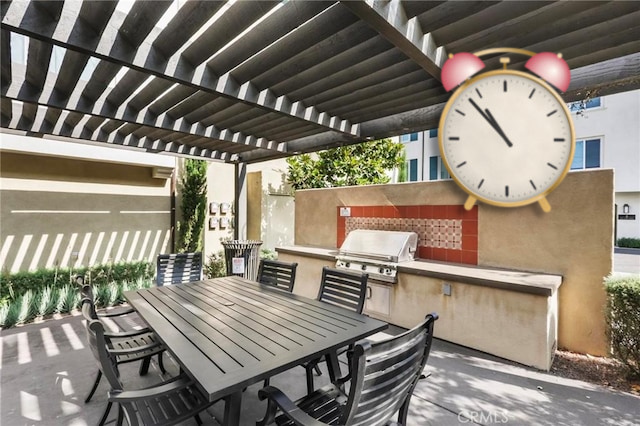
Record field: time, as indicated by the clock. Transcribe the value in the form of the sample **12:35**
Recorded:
**10:53**
